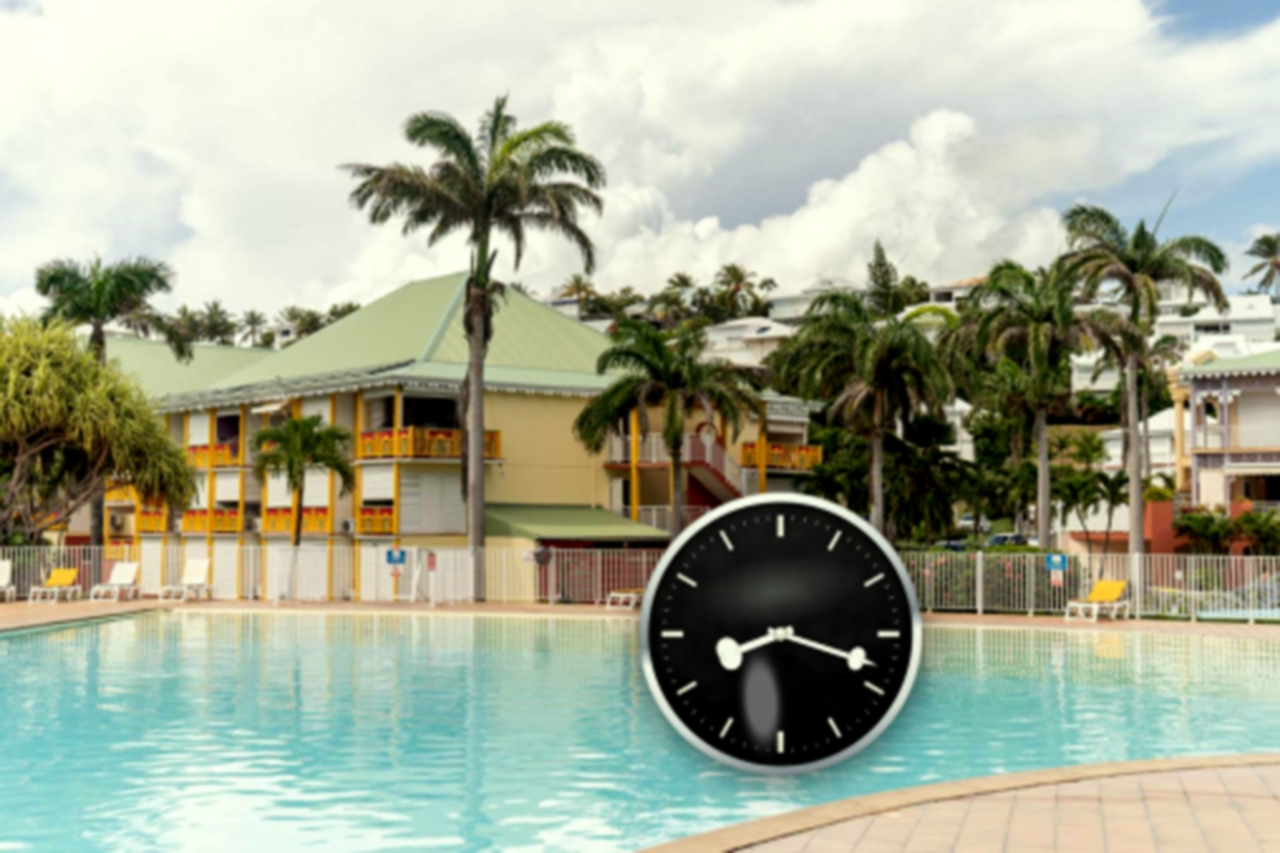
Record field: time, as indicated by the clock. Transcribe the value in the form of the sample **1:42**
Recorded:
**8:18**
